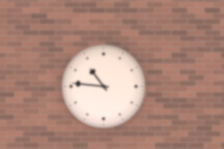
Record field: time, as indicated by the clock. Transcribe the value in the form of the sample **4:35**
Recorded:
**10:46**
